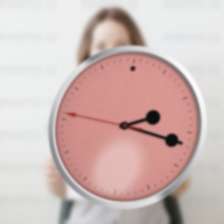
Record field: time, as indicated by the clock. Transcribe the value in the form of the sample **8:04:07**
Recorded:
**2:16:46**
